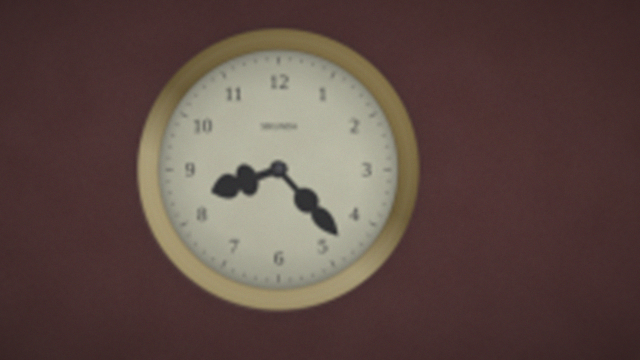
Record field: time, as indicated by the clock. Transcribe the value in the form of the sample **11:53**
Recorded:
**8:23**
